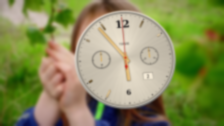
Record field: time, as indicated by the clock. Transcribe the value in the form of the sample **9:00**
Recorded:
**5:54**
